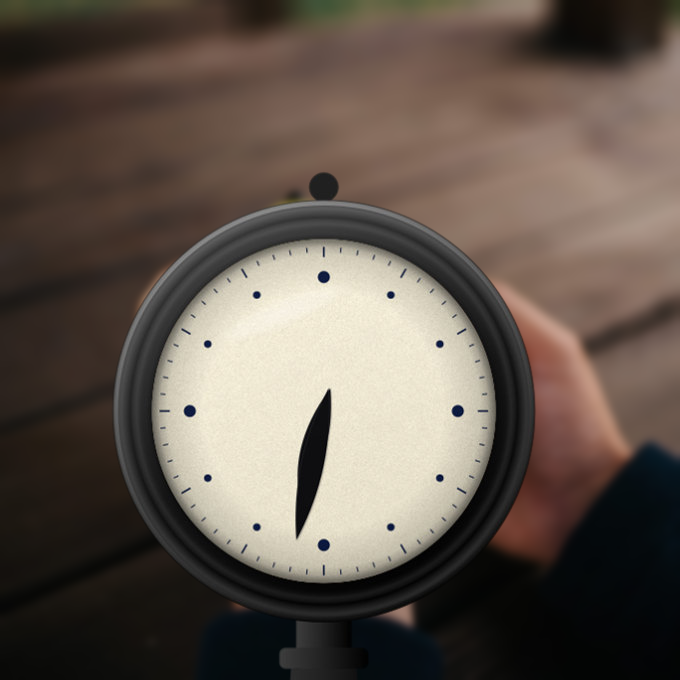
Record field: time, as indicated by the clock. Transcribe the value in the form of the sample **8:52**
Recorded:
**6:32**
